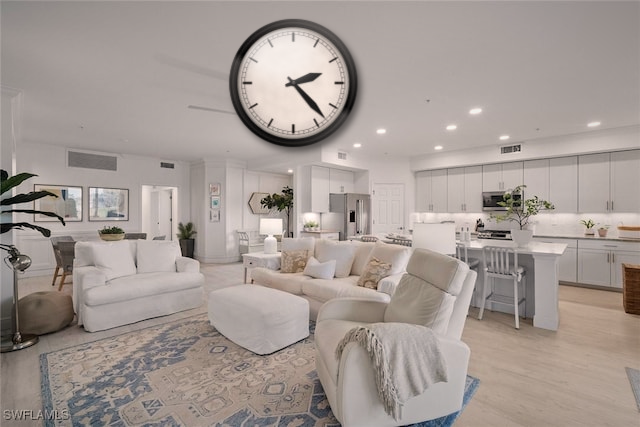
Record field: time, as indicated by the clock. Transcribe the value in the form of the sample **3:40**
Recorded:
**2:23**
